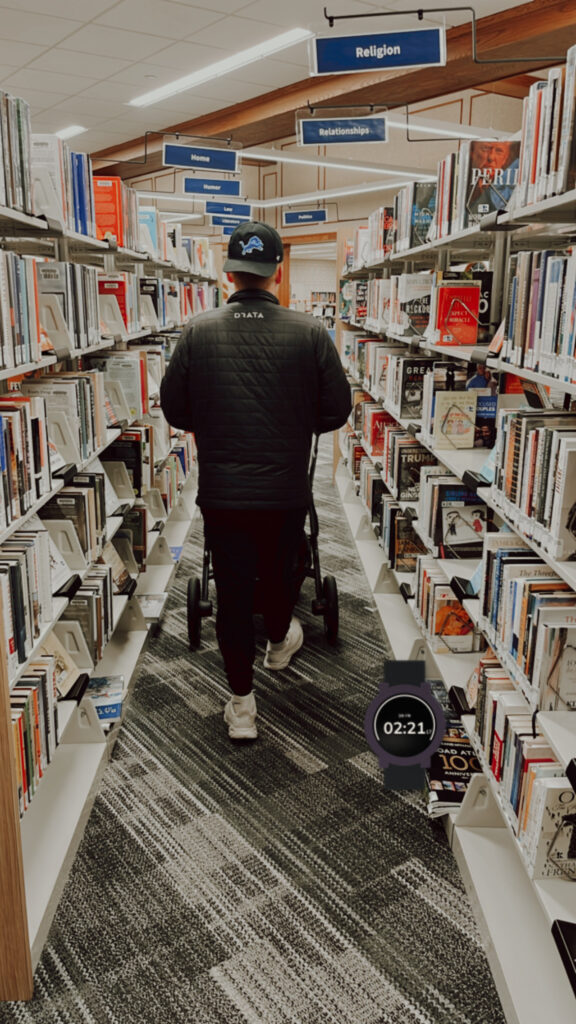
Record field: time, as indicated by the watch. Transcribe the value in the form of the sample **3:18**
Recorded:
**2:21**
